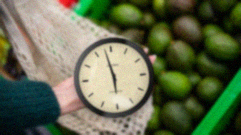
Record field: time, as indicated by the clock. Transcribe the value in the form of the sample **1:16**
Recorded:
**5:58**
